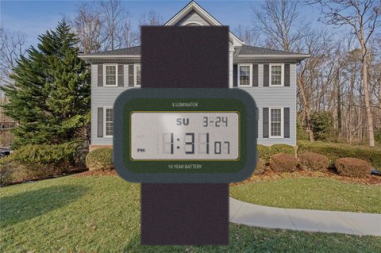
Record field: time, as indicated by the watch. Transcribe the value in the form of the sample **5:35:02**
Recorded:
**1:31:07**
